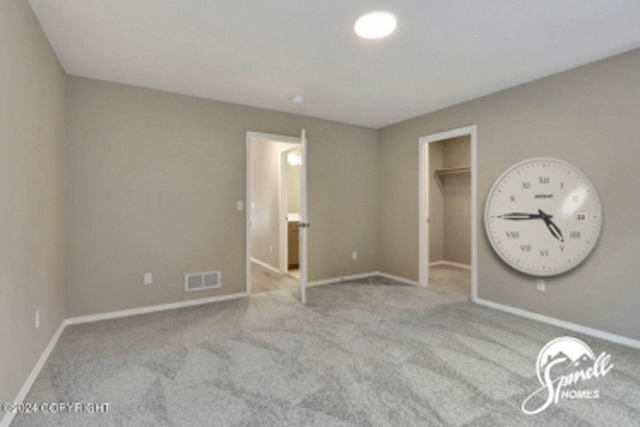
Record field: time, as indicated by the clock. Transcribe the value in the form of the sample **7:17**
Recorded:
**4:45**
